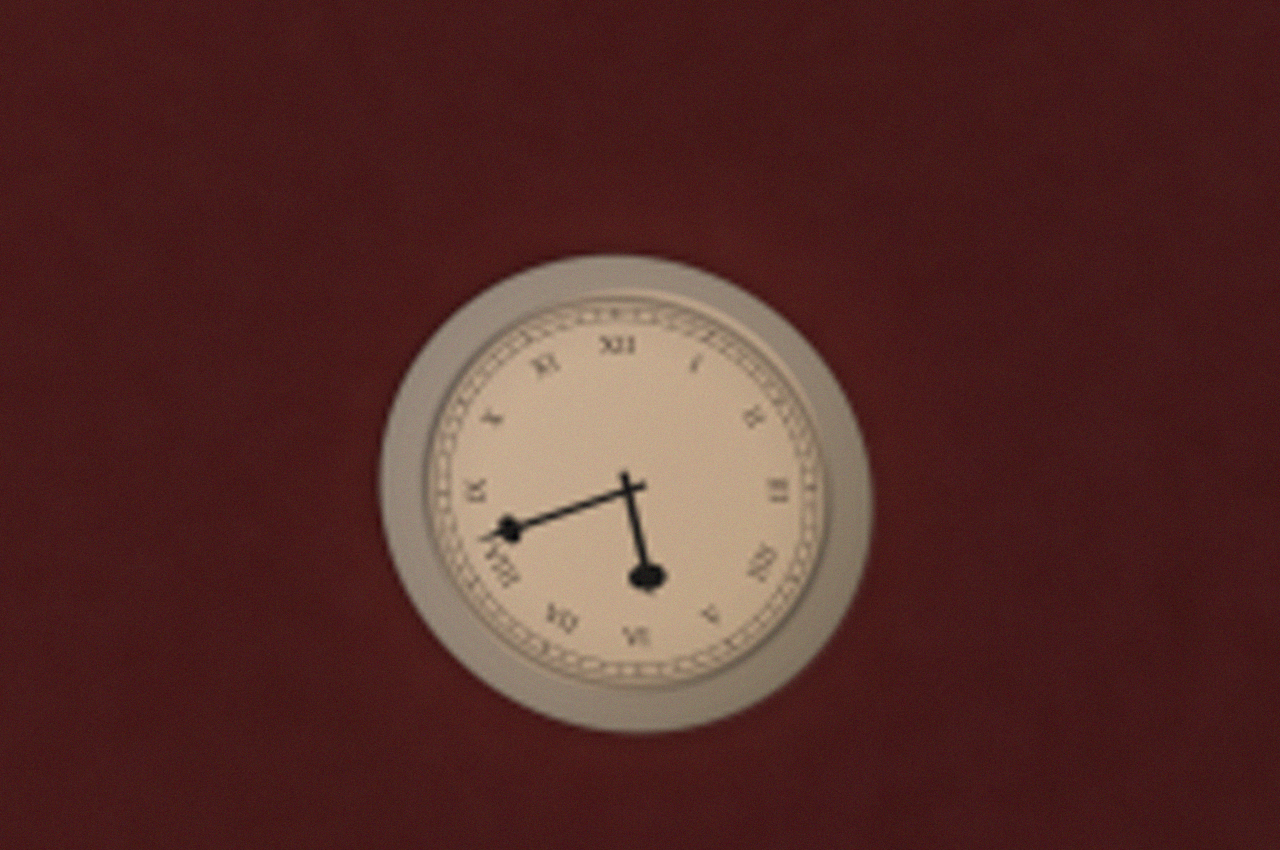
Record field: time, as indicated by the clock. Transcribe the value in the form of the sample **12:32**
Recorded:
**5:42**
